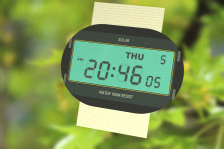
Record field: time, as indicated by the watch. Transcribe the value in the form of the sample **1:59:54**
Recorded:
**20:46:05**
